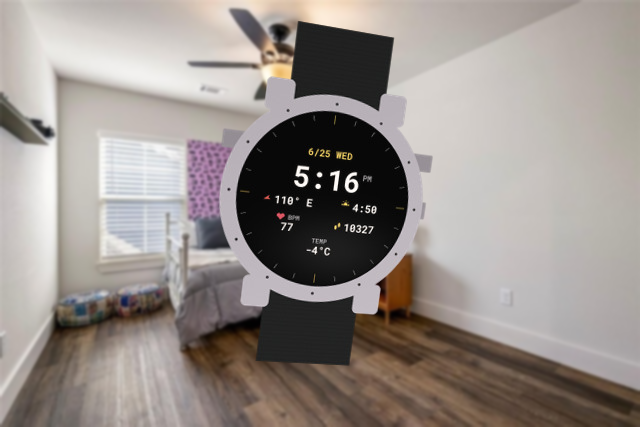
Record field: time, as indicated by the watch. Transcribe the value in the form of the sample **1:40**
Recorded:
**5:16**
